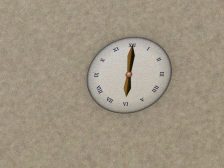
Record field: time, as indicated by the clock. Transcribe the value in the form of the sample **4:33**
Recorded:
**6:00**
